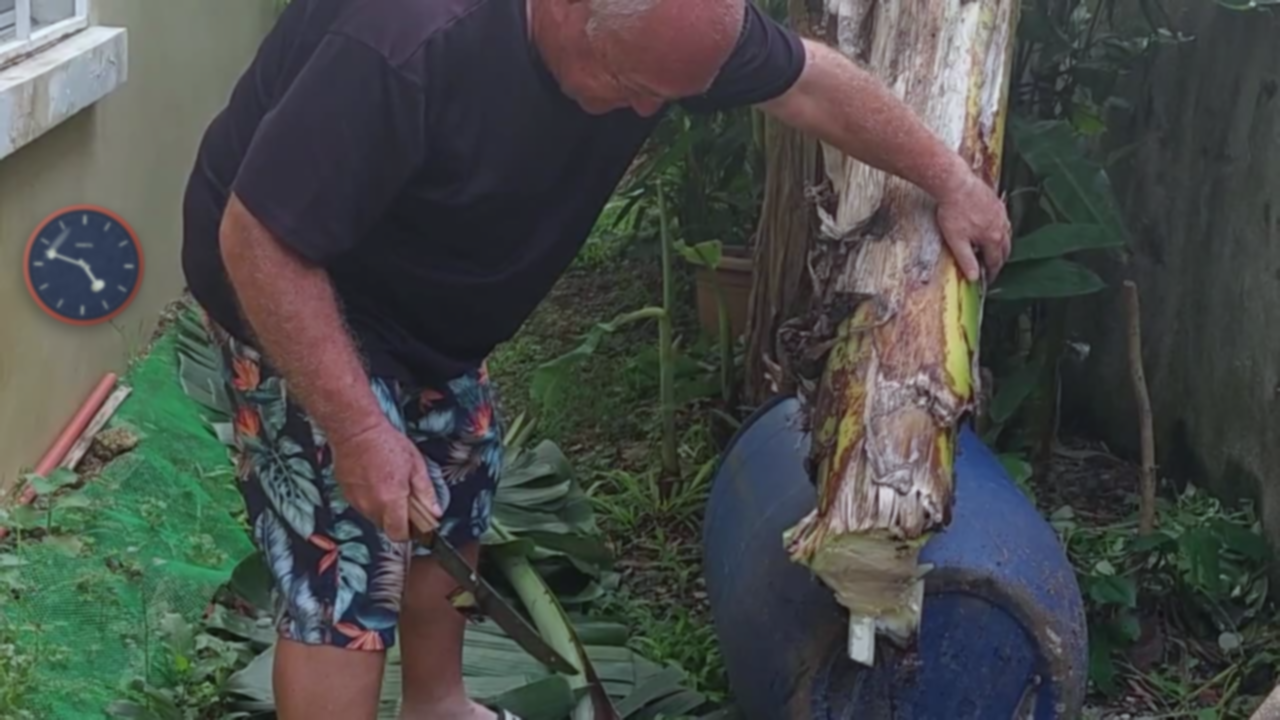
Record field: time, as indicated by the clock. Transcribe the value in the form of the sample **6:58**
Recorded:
**4:48**
